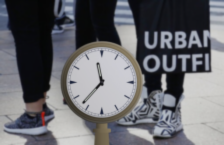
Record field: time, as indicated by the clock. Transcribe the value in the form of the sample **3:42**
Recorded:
**11:37**
